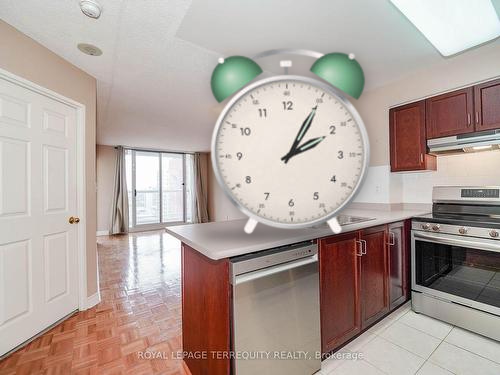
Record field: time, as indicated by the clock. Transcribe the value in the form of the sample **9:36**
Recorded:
**2:05**
